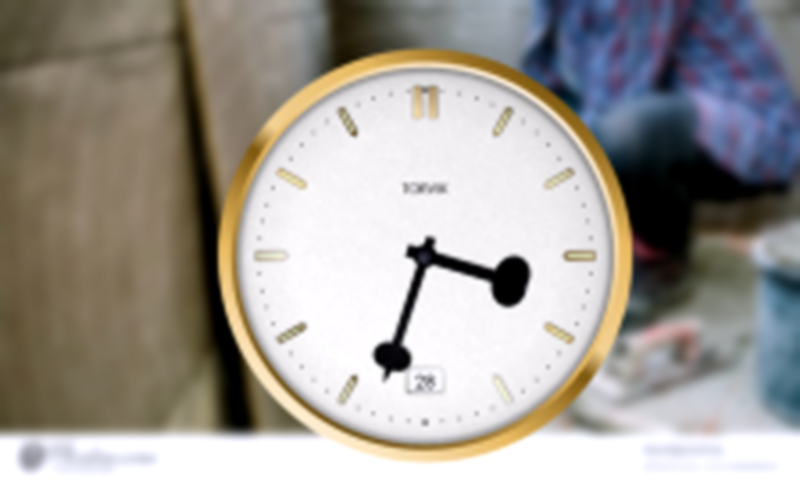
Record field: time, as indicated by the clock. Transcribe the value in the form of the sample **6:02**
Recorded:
**3:33**
